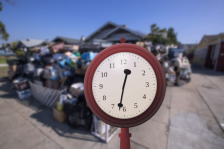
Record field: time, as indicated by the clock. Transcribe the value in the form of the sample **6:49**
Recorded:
**12:32**
